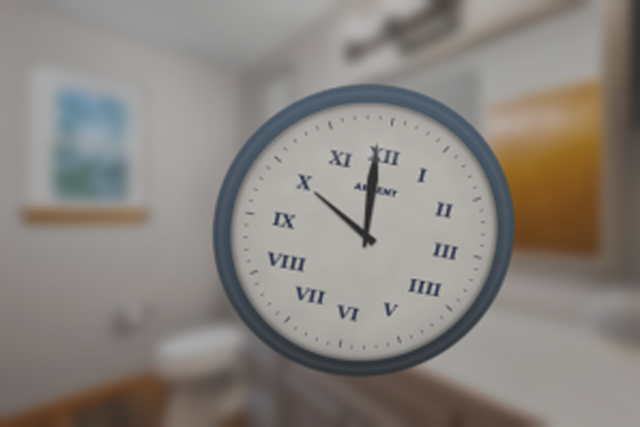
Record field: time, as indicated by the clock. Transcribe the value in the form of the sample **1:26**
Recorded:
**9:59**
